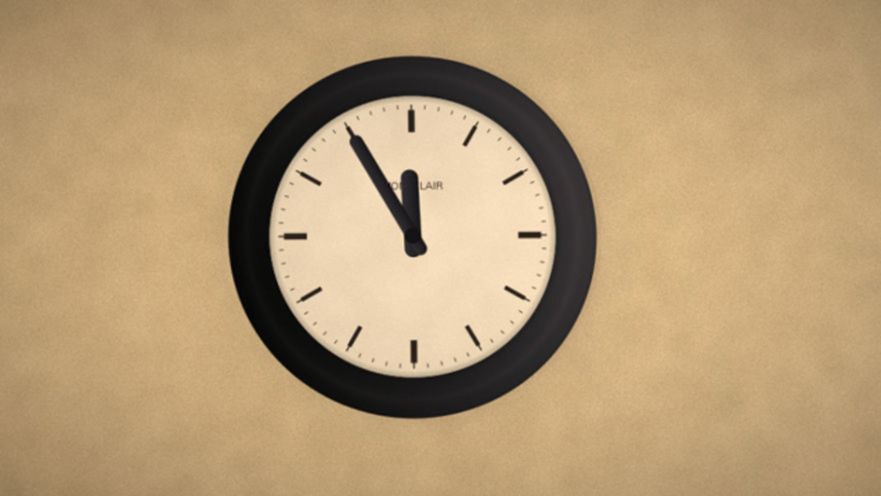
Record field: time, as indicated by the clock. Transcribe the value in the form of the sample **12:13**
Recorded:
**11:55**
